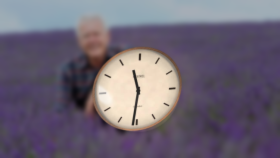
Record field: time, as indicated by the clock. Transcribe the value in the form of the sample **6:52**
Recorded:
**11:31**
